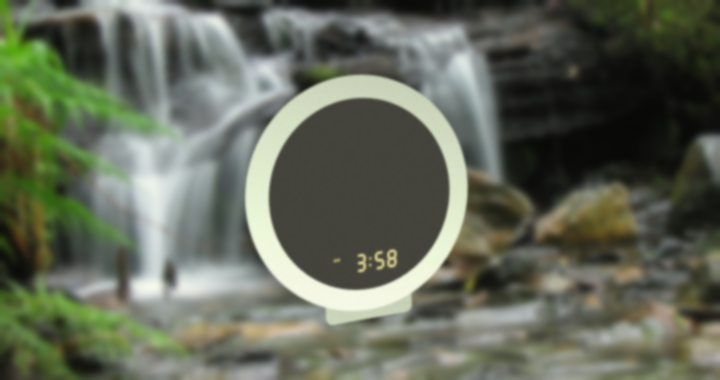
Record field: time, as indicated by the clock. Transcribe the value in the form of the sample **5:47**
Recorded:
**3:58**
